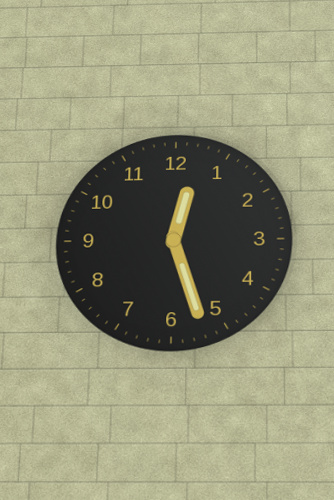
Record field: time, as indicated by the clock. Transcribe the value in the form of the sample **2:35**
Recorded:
**12:27**
